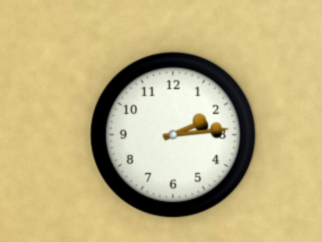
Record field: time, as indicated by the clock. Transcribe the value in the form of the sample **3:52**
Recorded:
**2:14**
